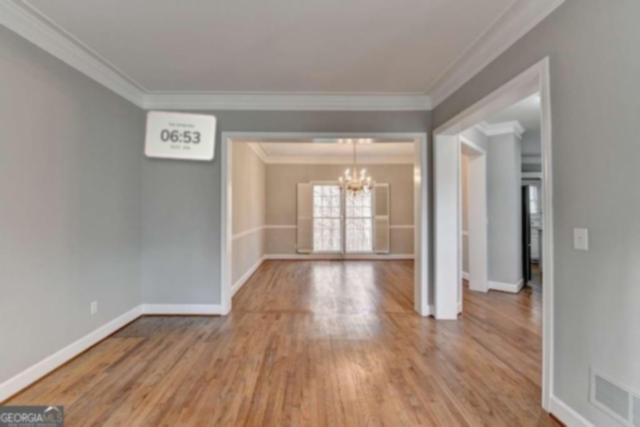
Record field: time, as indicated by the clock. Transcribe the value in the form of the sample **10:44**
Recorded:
**6:53**
